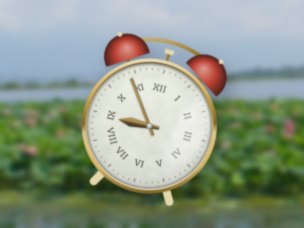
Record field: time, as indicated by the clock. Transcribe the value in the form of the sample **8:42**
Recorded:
**8:54**
